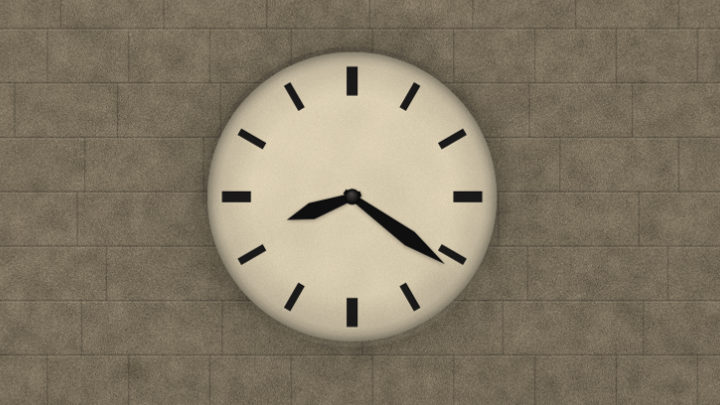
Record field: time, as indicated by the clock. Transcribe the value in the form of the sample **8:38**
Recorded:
**8:21**
